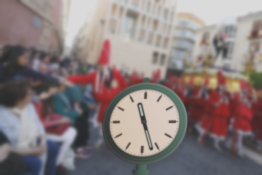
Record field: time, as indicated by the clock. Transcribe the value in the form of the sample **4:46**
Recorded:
**11:27**
